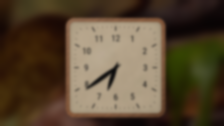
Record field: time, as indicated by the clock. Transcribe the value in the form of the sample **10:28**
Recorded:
**6:39**
